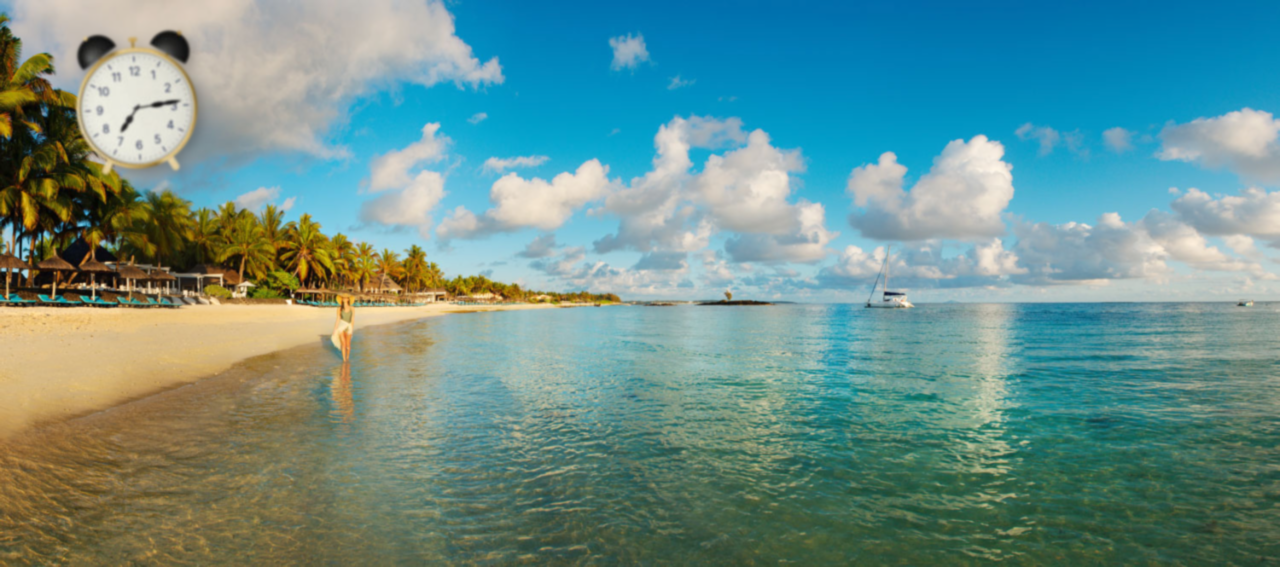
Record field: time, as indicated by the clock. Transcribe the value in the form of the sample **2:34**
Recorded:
**7:14**
